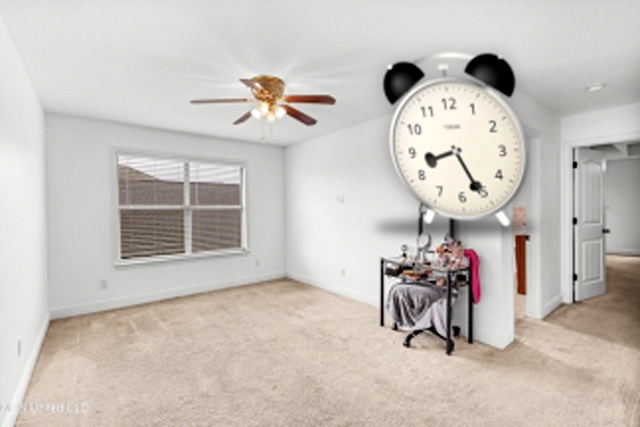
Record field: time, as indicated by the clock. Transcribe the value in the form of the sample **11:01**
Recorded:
**8:26**
